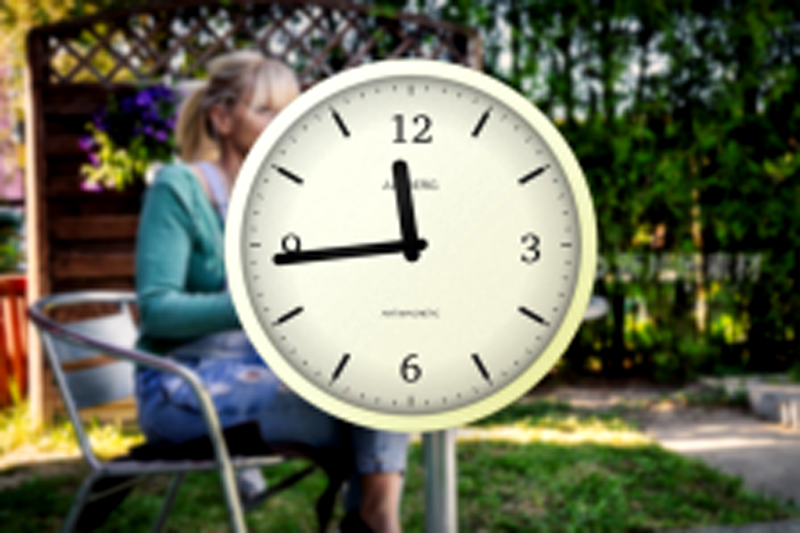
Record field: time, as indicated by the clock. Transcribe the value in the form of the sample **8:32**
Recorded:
**11:44**
